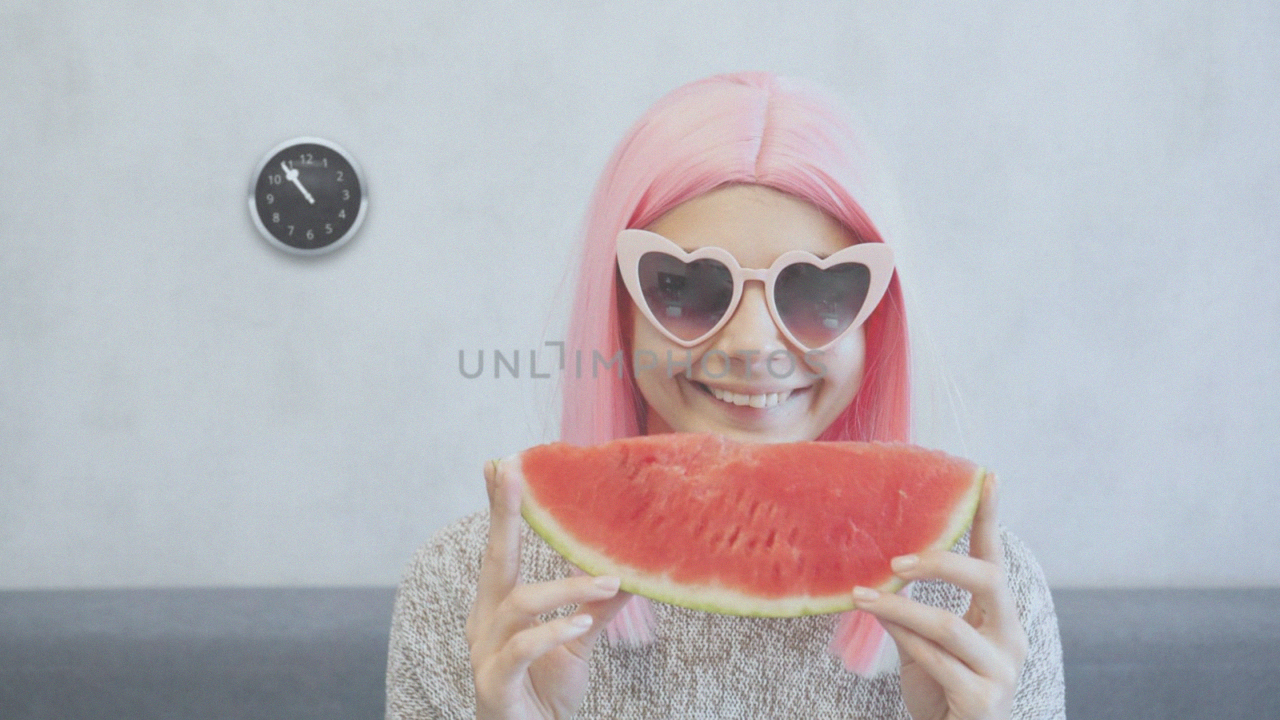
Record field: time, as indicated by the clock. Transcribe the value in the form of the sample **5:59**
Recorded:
**10:54**
